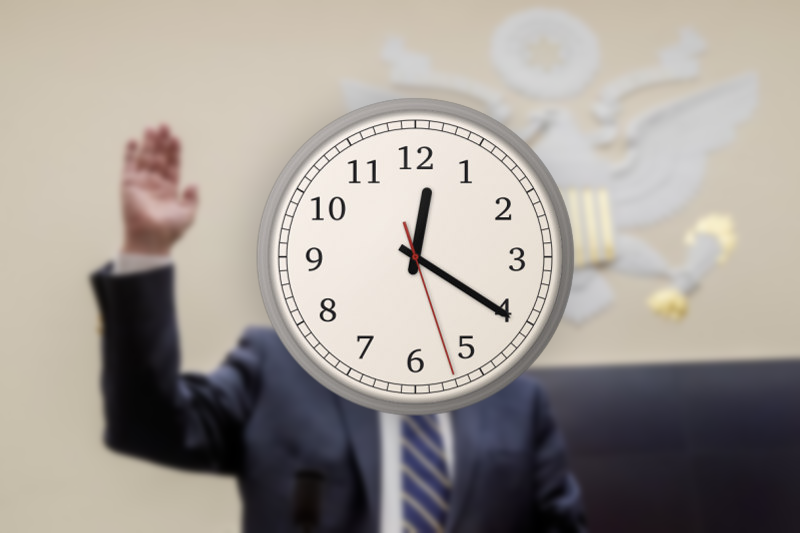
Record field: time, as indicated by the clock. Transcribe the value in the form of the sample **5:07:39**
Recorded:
**12:20:27**
